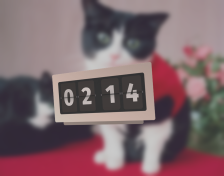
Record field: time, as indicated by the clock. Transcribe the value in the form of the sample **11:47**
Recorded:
**2:14**
